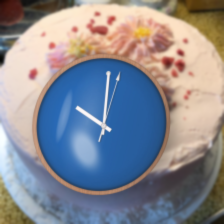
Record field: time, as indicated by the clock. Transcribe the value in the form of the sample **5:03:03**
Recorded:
**10:00:02**
